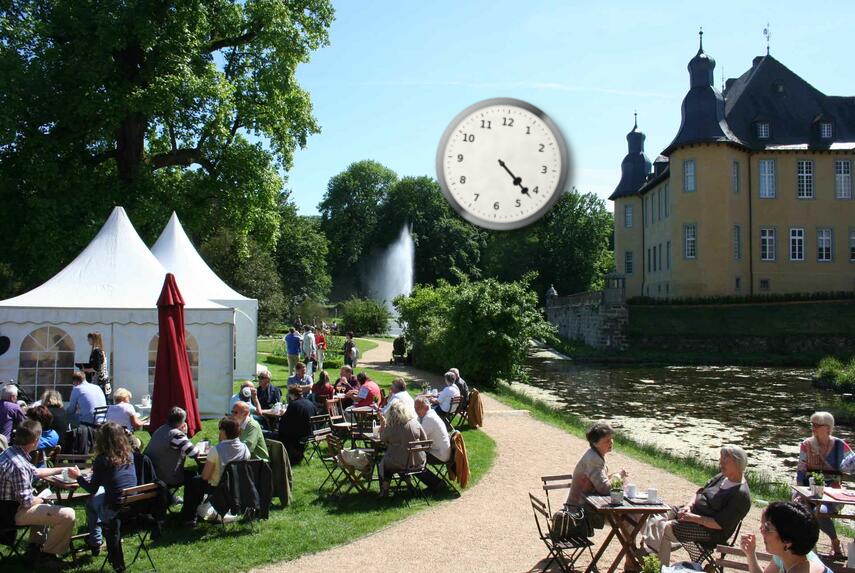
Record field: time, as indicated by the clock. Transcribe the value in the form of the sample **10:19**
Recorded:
**4:22**
